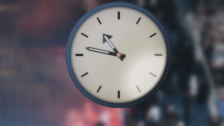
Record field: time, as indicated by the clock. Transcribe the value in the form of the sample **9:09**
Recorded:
**10:47**
